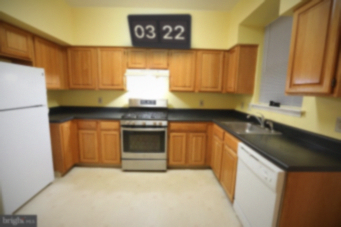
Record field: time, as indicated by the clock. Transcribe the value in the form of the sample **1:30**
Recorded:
**3:22**
